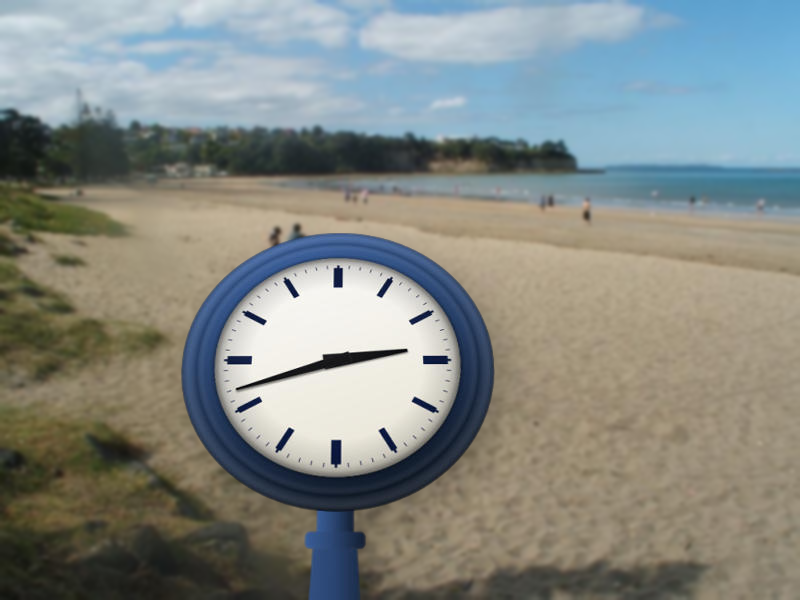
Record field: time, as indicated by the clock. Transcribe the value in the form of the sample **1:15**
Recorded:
**2:42**
